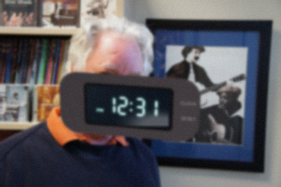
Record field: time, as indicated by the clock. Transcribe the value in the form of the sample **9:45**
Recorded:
**12:31**
